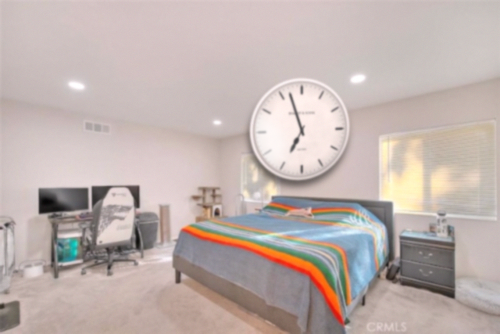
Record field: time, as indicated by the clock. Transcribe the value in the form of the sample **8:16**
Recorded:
**6:57**
